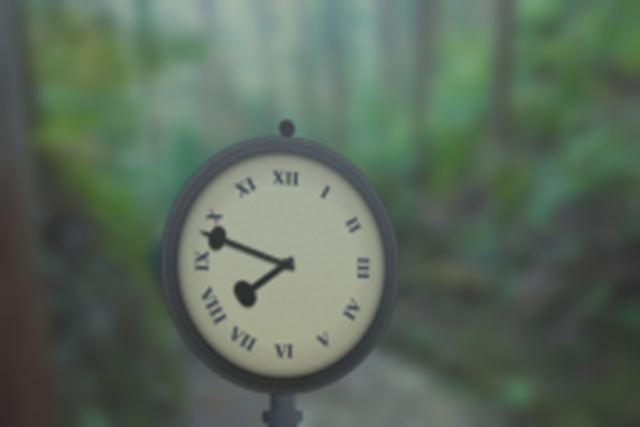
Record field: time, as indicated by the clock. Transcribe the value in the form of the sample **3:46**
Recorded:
**7:48**
